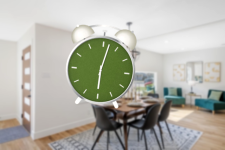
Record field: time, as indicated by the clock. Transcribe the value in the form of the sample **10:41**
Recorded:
**6:02**
